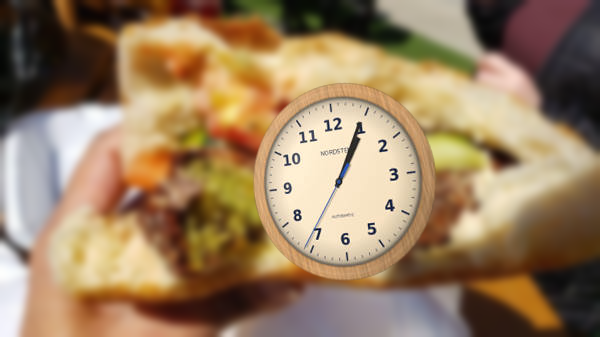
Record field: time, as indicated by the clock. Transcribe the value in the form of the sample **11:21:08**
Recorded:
**1:04:36**
